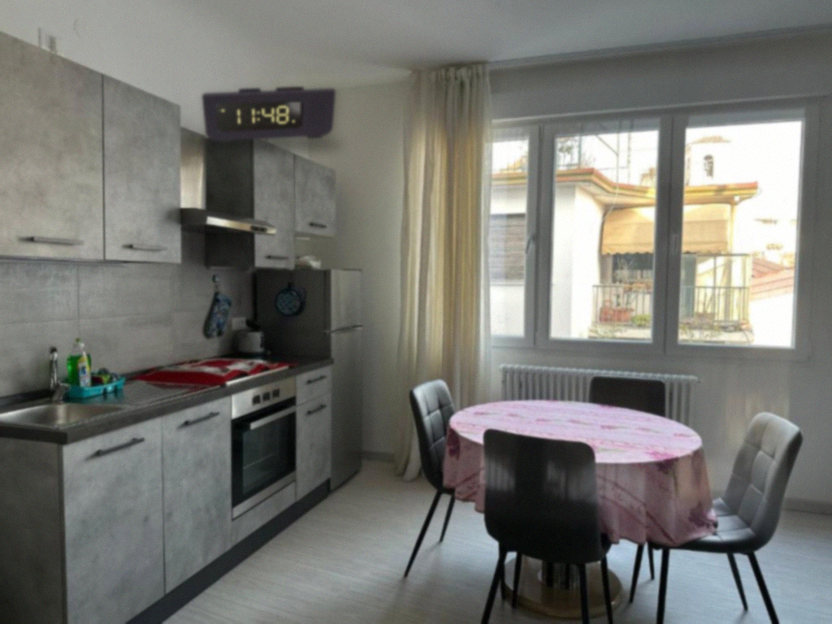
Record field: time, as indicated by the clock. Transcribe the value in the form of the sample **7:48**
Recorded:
**11:48**
